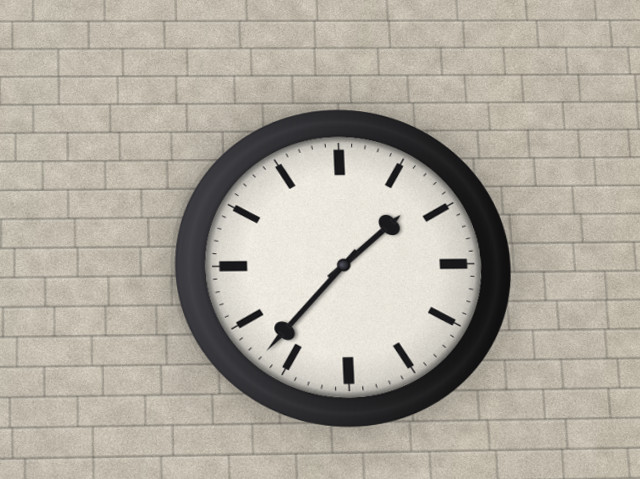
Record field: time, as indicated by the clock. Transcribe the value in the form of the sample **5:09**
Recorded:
**1:37**
